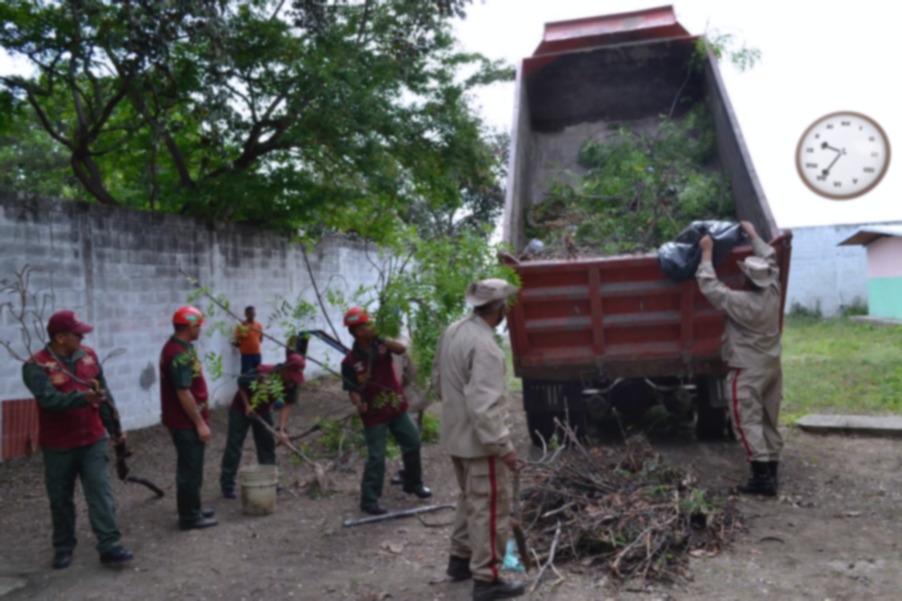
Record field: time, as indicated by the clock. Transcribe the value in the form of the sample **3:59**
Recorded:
**9:35**
